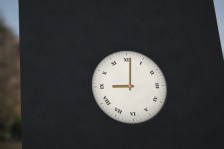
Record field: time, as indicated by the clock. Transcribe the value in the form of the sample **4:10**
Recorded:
**9:01**
